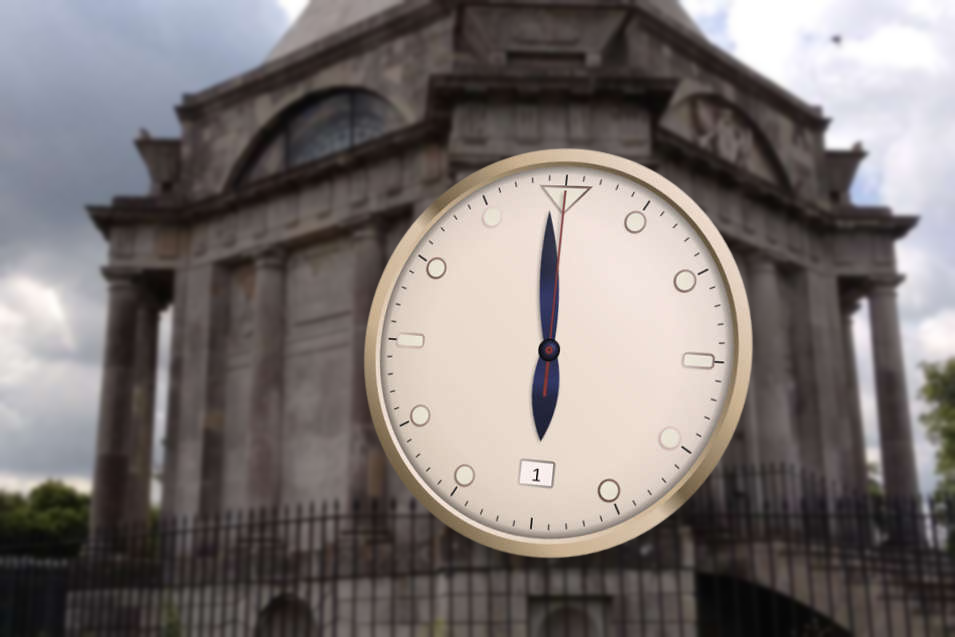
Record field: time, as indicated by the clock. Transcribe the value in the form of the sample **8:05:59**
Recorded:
**5:59:00**
